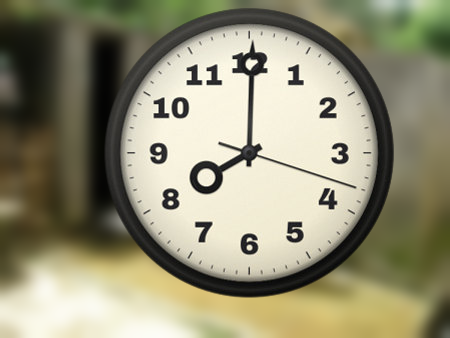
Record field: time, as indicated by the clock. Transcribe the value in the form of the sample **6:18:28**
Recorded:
**8:00:18**
